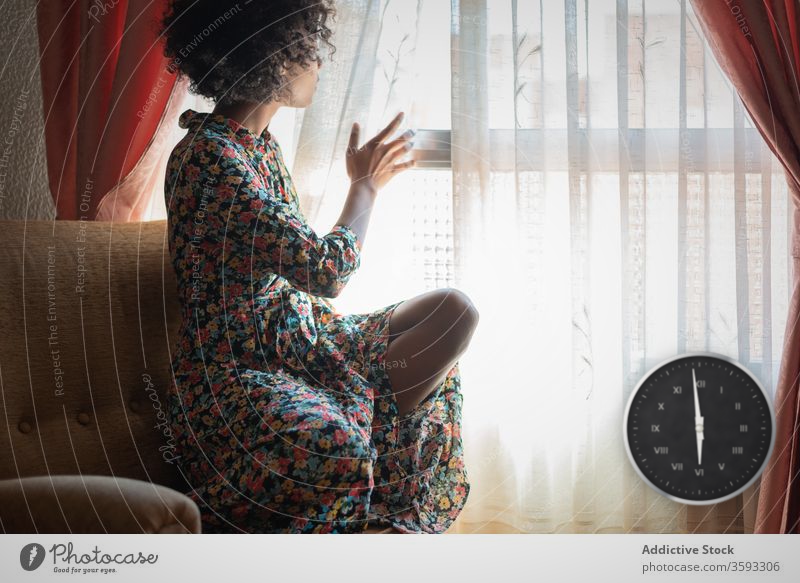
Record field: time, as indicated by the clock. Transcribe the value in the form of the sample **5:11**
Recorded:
**5:59**
